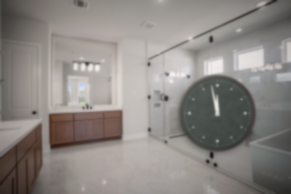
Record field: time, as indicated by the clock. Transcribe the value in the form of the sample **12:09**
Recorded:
**11:58**
